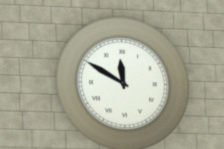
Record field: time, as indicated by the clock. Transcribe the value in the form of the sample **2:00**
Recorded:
**11:50**
